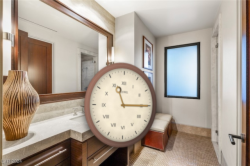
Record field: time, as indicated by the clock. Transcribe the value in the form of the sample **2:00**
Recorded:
**11:15**
